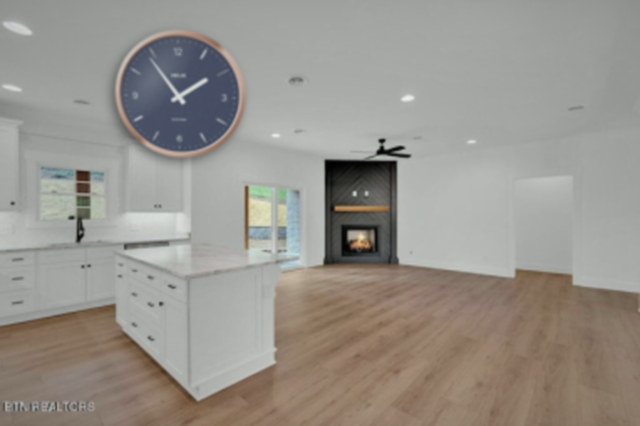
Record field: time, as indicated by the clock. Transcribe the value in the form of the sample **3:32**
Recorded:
**1:54**
